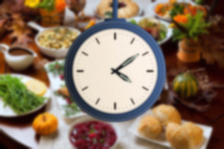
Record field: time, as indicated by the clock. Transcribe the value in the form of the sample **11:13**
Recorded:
**4:09**
